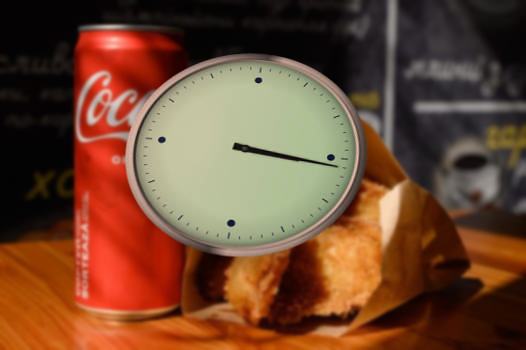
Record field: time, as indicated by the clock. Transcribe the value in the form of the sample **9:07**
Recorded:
**3:16**
